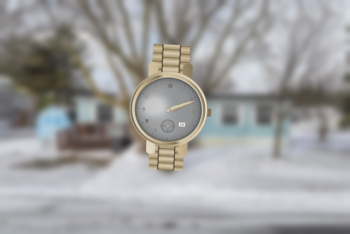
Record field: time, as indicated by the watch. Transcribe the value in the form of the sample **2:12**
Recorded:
**2:11**
